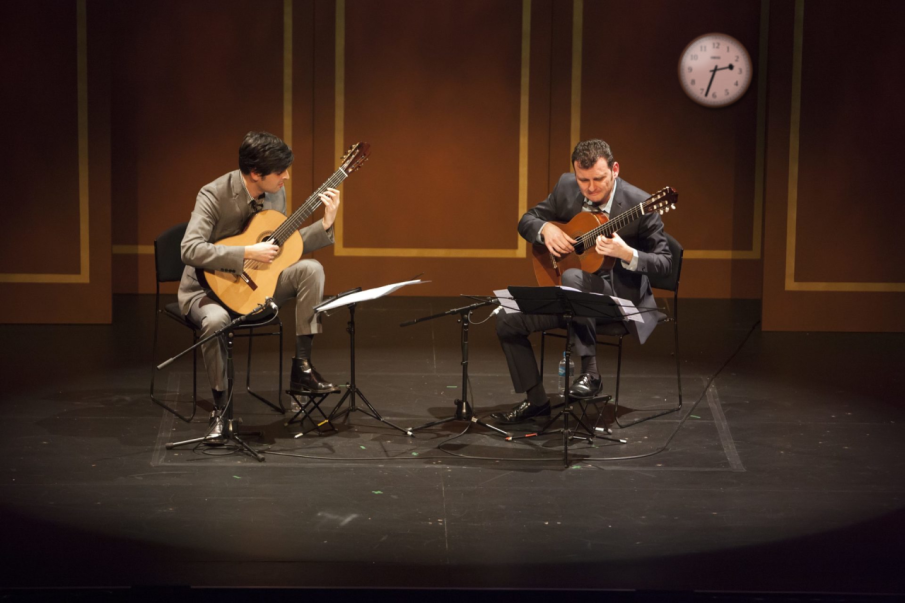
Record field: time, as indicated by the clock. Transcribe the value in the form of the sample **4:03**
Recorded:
**2:33**
